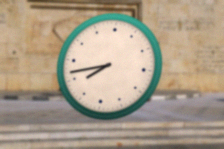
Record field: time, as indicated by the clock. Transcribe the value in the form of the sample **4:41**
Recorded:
**7:42**
